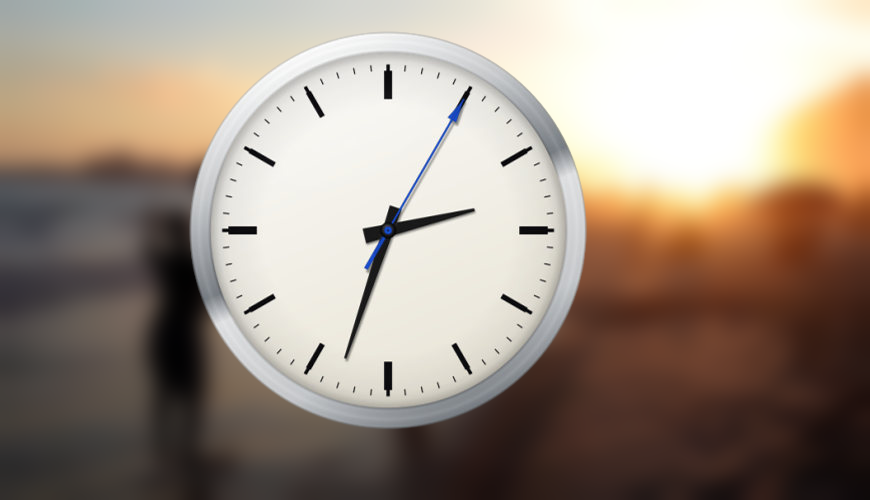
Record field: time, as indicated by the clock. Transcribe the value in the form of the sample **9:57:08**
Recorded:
**2:33:05**
